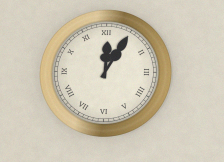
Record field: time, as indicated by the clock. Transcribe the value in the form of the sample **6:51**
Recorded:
**12:05**
